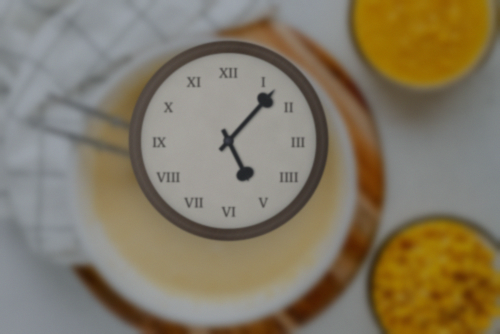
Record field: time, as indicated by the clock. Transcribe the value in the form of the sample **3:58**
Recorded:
**5:07**
